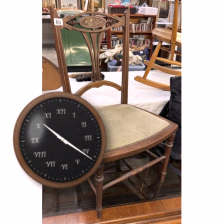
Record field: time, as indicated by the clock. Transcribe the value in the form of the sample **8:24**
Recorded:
**10:21**
